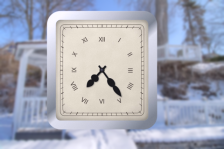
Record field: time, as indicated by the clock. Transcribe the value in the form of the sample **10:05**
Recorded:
**7:24**
